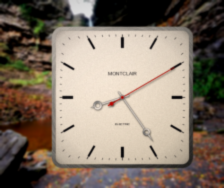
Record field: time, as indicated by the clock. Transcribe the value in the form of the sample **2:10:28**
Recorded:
**8:24:10**
